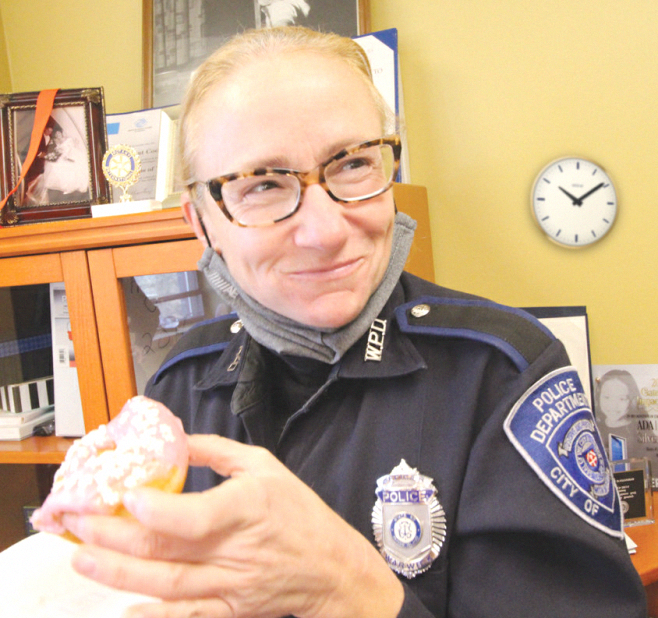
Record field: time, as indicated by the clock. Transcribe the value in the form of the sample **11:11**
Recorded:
**10:09**
